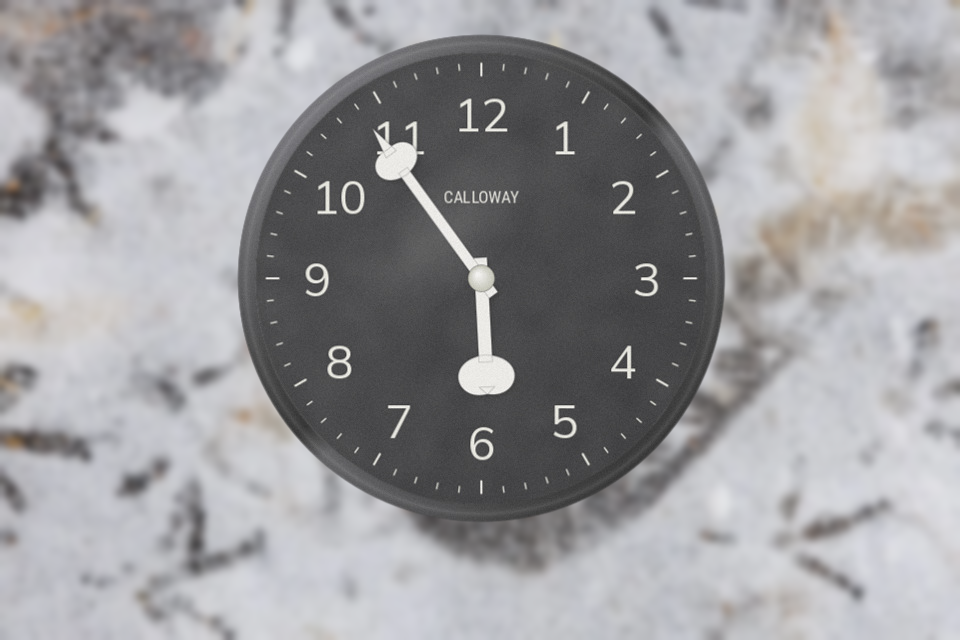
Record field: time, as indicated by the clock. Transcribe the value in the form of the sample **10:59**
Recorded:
**5:54**
